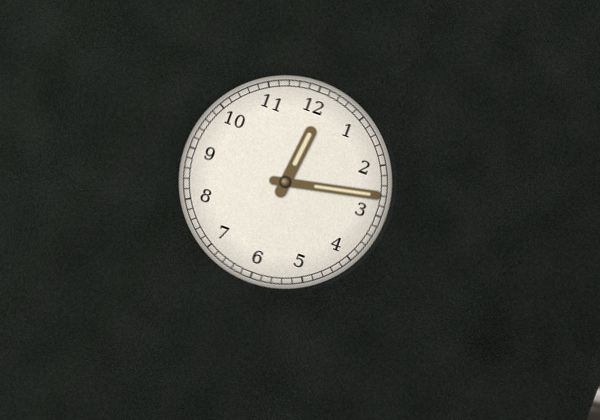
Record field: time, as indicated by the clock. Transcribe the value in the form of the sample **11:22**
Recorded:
**12:13**
